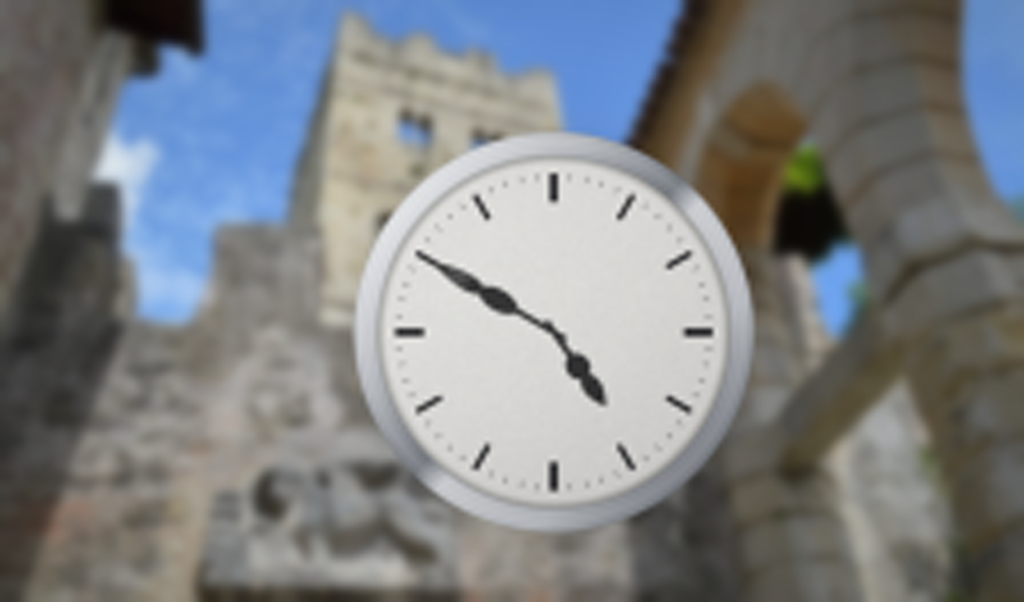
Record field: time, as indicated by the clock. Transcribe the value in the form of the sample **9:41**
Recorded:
**4:50**
